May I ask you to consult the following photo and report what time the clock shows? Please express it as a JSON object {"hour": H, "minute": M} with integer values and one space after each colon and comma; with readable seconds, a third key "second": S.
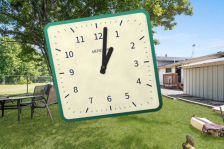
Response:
{"hour": 1, "minute": 2}
